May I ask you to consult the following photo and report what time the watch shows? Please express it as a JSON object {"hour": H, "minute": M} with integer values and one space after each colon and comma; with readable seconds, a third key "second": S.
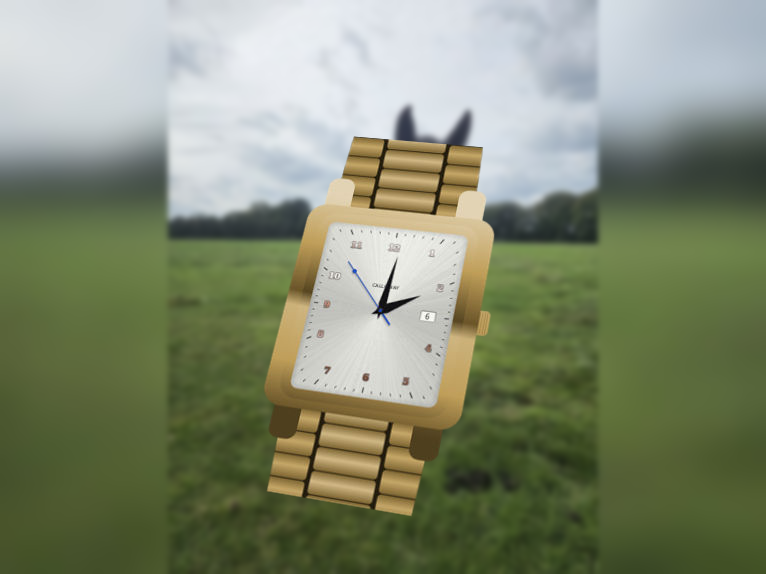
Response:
{"hour": 2, "minute": 0, "second": 53}
